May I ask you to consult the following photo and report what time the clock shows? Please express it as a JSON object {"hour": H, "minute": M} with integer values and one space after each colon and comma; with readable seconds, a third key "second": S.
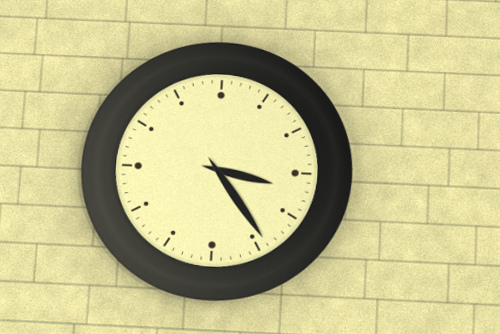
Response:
{"hour": 3, "minute": 24}
